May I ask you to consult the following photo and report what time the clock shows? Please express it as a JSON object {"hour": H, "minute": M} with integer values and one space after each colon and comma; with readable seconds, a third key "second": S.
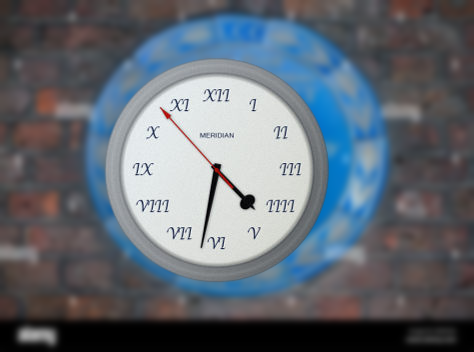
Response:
{"hour": 4, "minute": 31, "second": 53}
